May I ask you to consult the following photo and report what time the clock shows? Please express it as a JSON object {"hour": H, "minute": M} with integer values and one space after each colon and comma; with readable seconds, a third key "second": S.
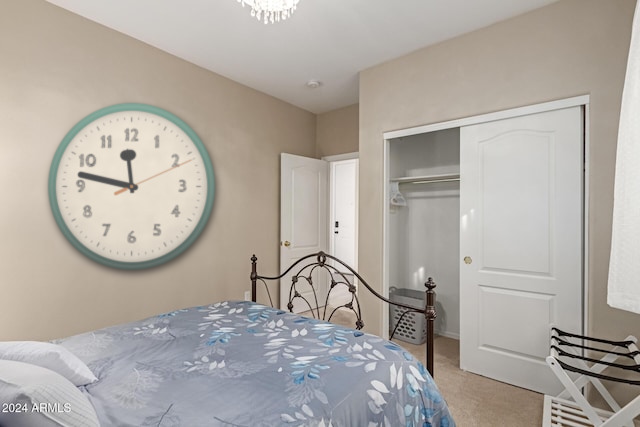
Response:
{"hour": 11, "minute": 47, "second": 11}
